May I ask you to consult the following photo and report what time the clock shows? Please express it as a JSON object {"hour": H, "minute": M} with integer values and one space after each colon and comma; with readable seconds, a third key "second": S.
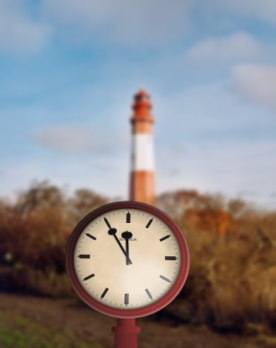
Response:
{"hour": 11, "minute": 55}
